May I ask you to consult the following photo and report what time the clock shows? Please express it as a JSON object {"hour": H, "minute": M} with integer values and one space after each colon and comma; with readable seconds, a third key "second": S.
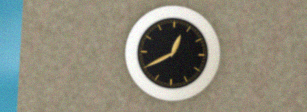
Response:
{"hour": 12, "minute": 40}
